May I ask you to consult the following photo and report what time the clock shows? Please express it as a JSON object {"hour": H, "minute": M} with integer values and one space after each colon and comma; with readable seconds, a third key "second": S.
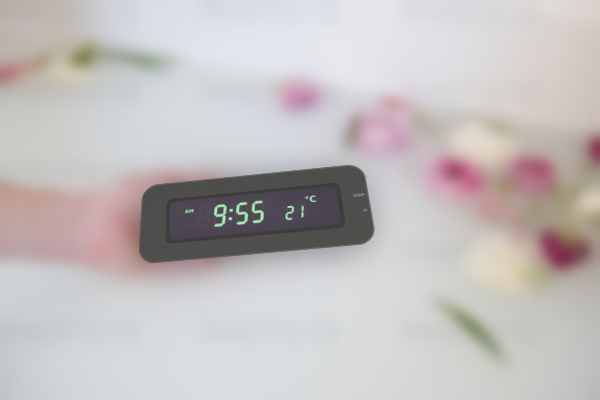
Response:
{"hour": 9, "minute": 55}
